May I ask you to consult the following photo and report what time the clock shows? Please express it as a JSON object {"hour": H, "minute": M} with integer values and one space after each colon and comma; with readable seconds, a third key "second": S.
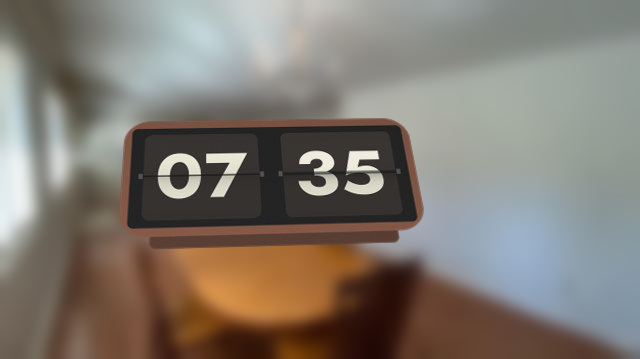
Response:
{"hour": 7, "minute": 35}
